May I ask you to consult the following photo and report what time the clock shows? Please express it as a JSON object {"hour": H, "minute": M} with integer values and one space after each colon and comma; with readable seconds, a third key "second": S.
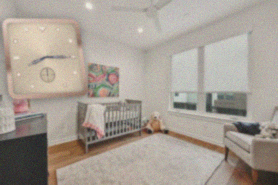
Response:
{"hour": 8, "minute": 15}
